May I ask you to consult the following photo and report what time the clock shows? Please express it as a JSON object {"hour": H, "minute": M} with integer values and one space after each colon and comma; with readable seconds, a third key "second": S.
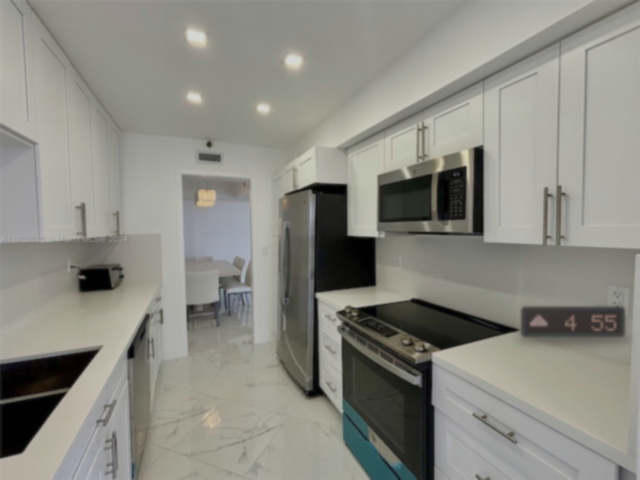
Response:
{"hour": 4, "minute": 55}
